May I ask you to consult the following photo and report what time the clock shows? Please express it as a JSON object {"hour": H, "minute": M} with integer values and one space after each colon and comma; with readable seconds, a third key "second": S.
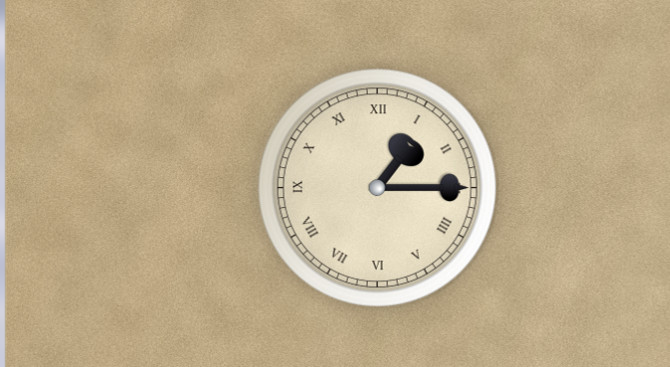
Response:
{"hour": 1, "minute": 15}
